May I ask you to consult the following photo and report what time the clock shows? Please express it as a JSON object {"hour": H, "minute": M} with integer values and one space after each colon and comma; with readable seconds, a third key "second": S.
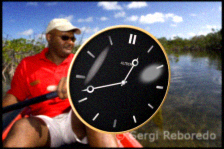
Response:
{"hour": 12, "minute": 42}
